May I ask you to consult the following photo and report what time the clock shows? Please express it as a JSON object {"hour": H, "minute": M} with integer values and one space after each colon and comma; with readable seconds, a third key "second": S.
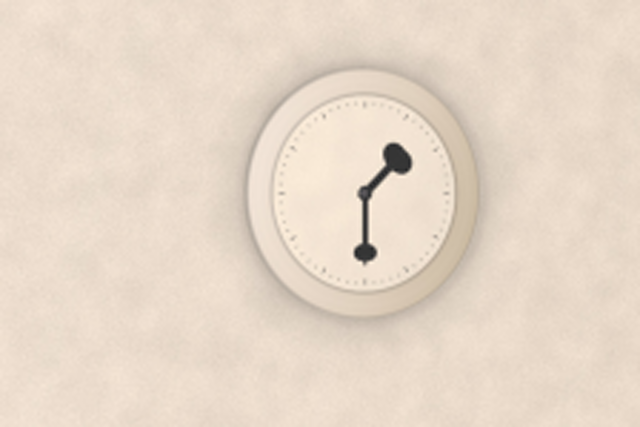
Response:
{"hour": 1, "minute": 30}
